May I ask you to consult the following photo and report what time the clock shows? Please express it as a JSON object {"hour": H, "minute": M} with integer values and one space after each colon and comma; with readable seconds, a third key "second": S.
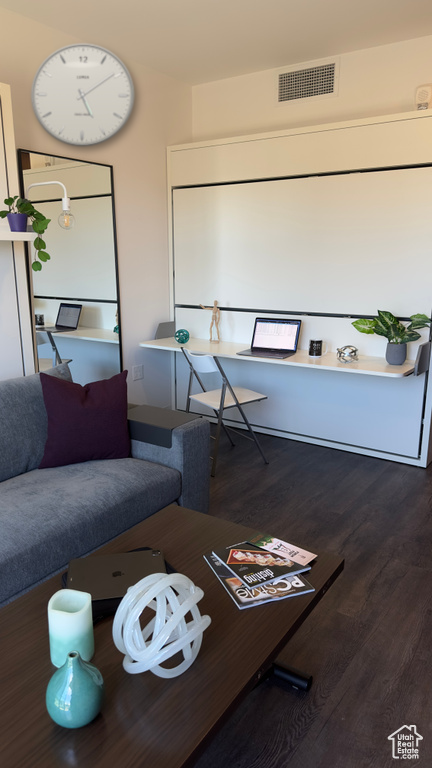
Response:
{"hour": 5, "minute": 9}
